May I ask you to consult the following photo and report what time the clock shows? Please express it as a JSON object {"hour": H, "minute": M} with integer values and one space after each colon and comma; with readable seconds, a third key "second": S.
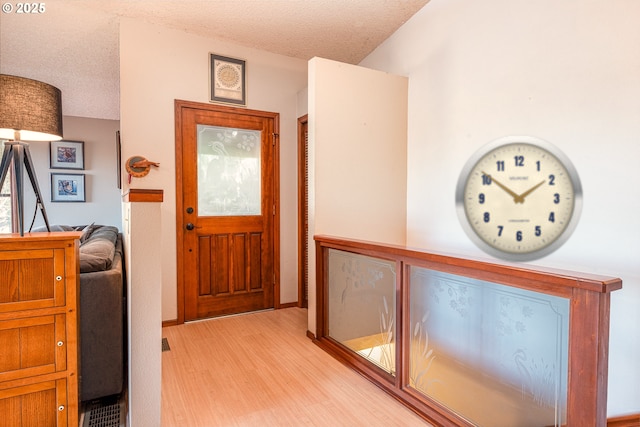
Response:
{"hour": 1, "minute": 51}
